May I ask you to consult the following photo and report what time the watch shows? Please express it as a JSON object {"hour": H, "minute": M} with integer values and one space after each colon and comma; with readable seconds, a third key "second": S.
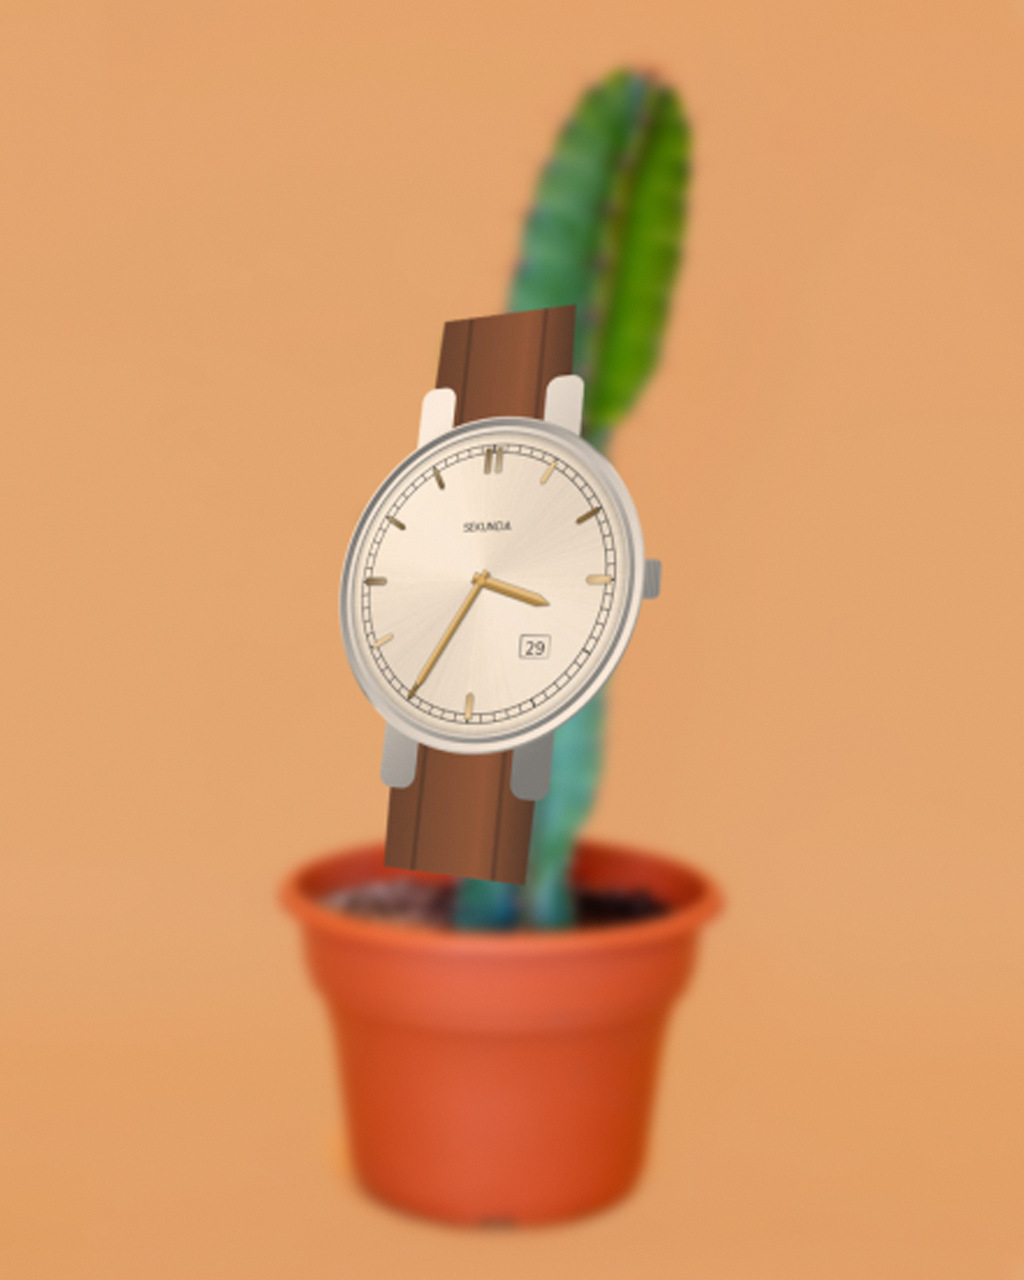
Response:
{"hour": 3, "minute": 35}
